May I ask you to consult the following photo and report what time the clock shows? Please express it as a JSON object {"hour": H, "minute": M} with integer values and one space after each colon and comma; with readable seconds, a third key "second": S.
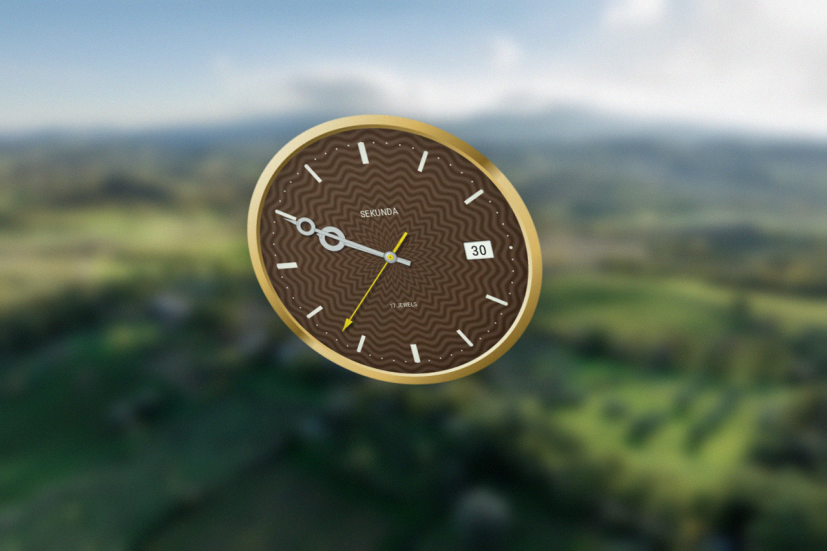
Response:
{"hour": 9, "minute": 49, "second": 37}
